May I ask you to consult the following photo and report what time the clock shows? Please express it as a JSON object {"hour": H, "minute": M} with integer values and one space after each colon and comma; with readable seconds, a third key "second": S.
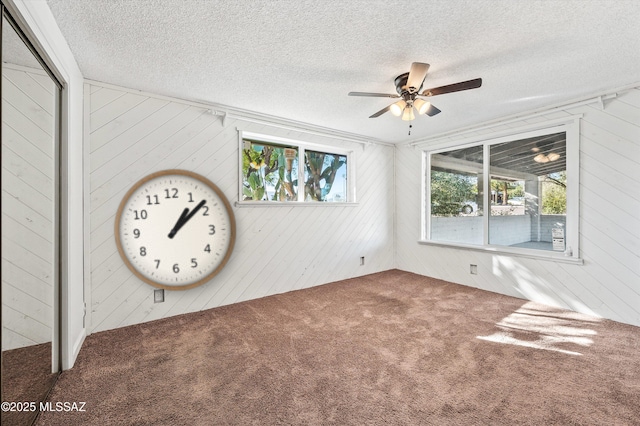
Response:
{"hour": 1, "minute": 8}
